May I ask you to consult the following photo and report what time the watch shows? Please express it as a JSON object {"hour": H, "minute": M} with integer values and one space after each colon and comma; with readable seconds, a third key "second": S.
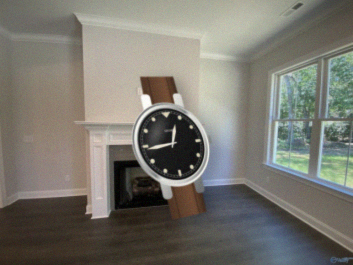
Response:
{"hour": 12, "minute": 44}
